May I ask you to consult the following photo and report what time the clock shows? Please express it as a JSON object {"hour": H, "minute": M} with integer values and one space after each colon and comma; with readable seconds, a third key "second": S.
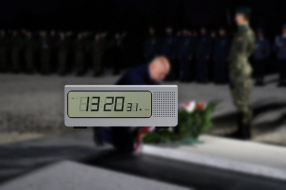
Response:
{"hour": 13, "minute": 20, "second": 31}
